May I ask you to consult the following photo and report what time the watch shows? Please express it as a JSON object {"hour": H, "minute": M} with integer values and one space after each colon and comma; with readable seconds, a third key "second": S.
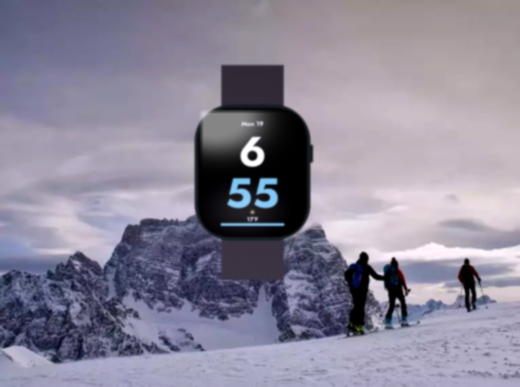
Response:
{"hour": 6, "minute": 55}
